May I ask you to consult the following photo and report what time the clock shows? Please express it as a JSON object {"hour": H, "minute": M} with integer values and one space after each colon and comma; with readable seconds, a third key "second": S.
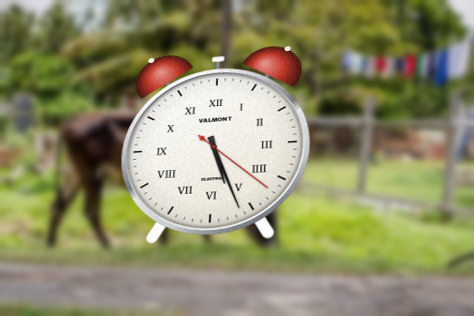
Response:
{"hour": 5, "minute": 26, "second": 22}
